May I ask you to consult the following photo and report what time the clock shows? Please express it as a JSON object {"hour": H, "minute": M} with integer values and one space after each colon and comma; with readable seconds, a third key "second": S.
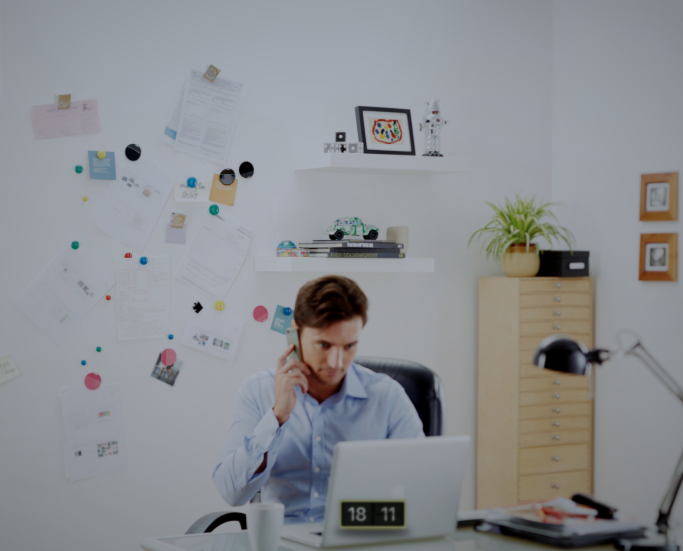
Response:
{"hour": 18, "minute": 11}
